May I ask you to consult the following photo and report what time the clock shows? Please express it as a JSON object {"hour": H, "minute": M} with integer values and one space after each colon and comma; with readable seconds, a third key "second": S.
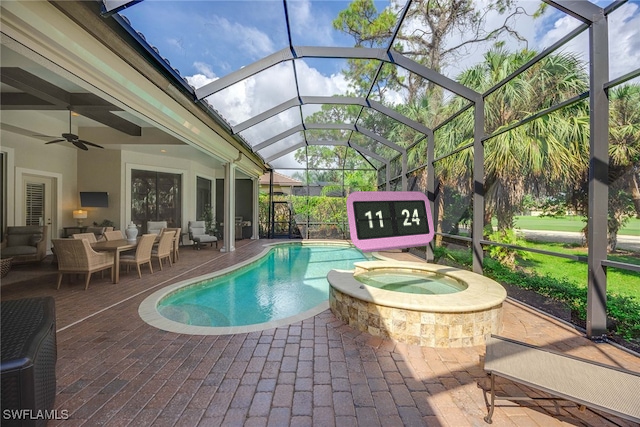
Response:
{"hour": 11, "minute": 24}
